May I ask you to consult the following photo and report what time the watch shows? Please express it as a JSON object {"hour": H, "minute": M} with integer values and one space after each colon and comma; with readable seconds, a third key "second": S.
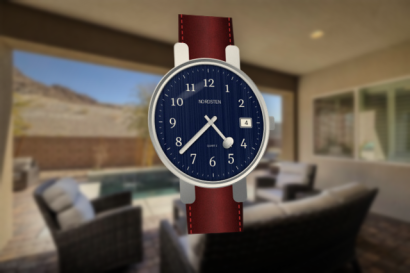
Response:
{"hour": 4, "minute": 38}
